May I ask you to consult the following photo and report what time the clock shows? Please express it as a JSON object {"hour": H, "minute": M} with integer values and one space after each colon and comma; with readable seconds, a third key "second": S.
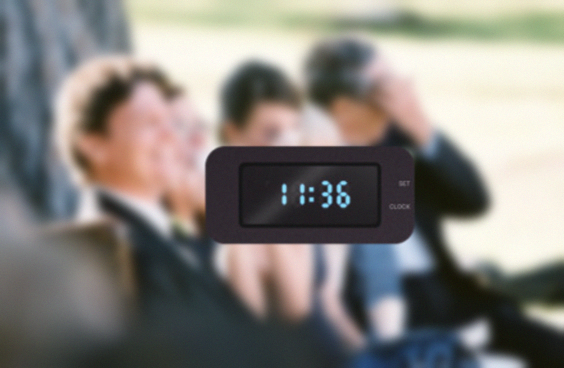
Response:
{"hour": 11, "minute": 36}
